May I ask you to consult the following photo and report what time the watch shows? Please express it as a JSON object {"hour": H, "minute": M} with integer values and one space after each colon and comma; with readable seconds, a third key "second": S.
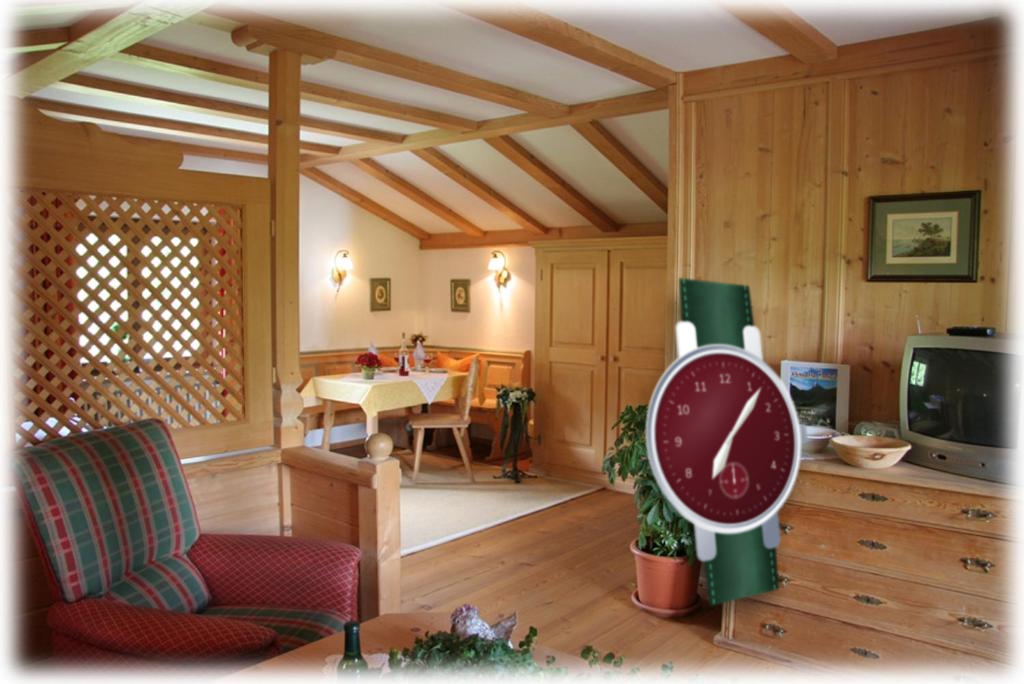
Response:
{"hour": 7, "minute": 7}
